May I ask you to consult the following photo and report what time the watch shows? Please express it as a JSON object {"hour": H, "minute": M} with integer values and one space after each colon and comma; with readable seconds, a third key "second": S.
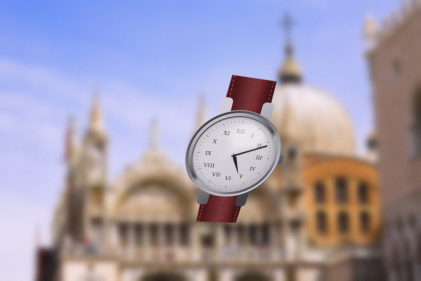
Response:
{"hour": 5, "minute": 11}
